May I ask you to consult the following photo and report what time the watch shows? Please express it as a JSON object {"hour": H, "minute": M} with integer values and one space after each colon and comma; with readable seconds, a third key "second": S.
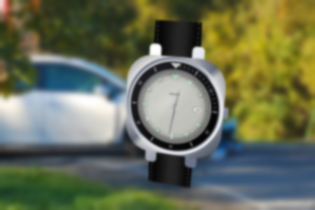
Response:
{"hour": 12, "minute": 31}
